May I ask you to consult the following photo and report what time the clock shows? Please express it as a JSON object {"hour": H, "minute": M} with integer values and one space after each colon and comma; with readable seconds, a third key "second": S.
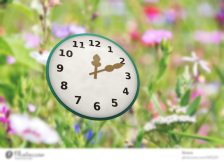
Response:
{"hour": 12, "minute": 11}
